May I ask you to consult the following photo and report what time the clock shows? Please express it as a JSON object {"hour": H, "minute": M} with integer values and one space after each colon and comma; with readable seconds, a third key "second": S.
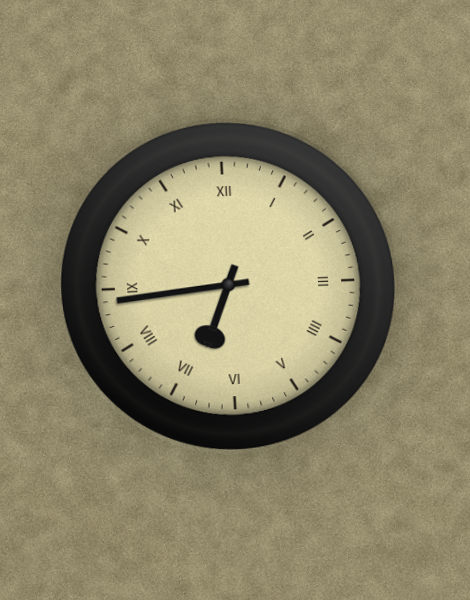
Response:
{"hour": 6, "minute": 44}
